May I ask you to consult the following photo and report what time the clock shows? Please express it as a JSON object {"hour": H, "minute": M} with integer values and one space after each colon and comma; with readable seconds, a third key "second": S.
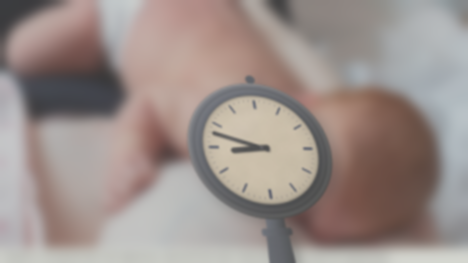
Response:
{"hour": 8, "minute": 48}
